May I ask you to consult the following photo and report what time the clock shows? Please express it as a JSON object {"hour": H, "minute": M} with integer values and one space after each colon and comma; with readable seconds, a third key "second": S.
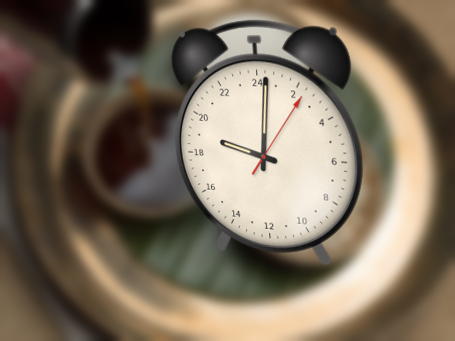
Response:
{"hour": 19, "minute": 1, "second": 6}
